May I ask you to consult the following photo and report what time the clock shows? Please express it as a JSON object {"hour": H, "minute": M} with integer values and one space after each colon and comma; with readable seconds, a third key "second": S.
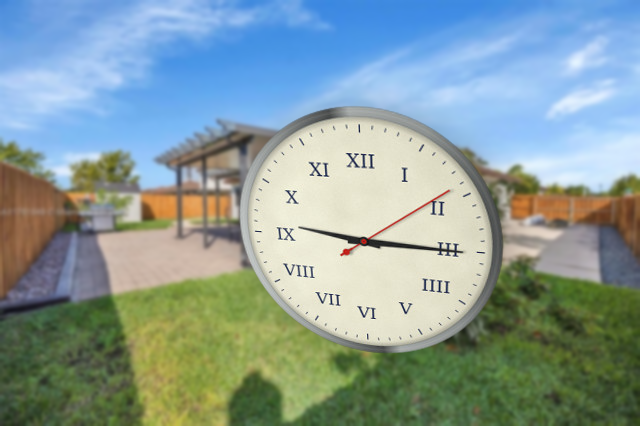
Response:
{"hour": 9, "minute": 15, "second": 9}
